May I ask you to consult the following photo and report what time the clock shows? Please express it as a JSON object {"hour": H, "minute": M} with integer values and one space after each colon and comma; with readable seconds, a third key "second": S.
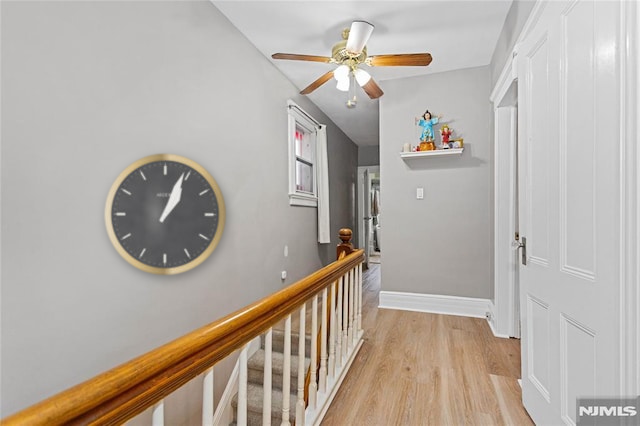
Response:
{"hour": 1, "minute": 4}
